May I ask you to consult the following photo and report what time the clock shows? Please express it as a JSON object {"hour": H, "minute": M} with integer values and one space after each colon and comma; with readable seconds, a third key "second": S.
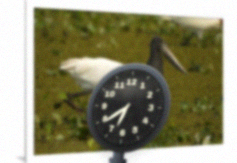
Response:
{"hour": 6, "minute": 39}
